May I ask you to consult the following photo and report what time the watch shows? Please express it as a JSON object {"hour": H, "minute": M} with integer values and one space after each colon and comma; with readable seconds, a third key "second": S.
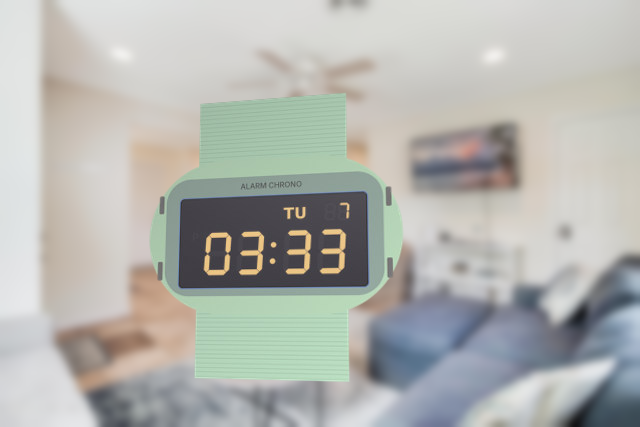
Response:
{"hour": 3, "minute": 33}
